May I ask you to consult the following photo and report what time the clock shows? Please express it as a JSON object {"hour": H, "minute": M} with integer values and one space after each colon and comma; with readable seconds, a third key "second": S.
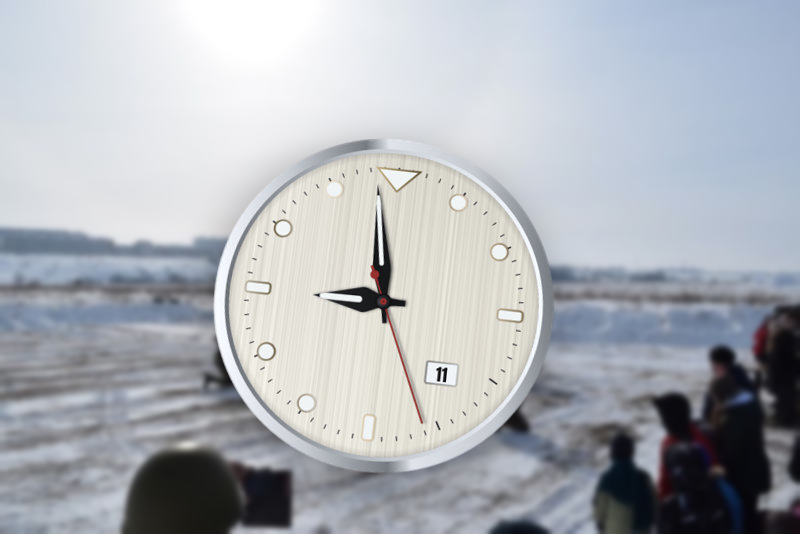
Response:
{"hour": 8, "minute": 58, "second": 26}
